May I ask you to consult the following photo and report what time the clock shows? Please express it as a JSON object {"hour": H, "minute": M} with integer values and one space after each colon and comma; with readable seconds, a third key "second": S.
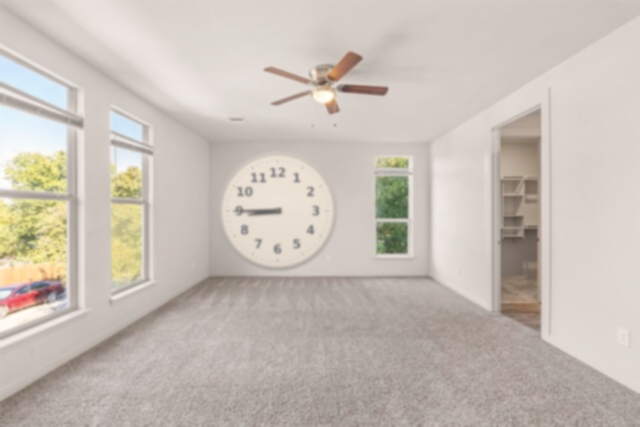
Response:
{"hour": 8, "minute": 45}
